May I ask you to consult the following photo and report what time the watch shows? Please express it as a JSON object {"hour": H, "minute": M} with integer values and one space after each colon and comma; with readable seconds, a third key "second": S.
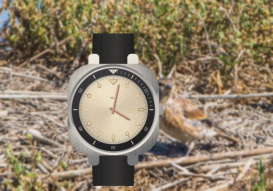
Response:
{"hour": 4, "minute": 2}
